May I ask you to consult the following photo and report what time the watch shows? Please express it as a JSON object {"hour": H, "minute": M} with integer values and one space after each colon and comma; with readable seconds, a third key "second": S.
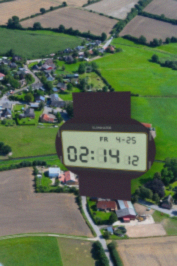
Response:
{"hour": 2, "minute": 14, "second": 12}
